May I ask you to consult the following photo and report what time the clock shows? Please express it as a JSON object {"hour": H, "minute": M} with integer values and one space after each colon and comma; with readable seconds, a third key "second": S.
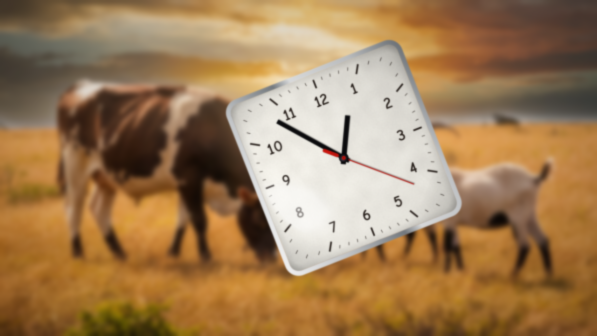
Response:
{"hour": 12, "minute": 53, "second": 22}
